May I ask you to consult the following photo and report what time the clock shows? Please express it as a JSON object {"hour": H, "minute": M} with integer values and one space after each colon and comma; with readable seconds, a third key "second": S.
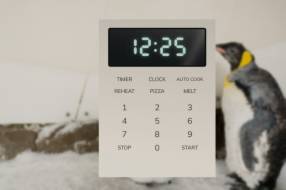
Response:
{"hour": 12, "minute": 25}
